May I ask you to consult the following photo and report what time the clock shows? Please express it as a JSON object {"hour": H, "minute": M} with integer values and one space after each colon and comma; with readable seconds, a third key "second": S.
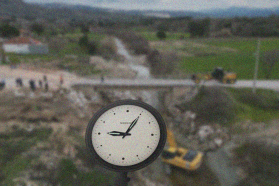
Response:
{"hour": 9, "minute": 5}
